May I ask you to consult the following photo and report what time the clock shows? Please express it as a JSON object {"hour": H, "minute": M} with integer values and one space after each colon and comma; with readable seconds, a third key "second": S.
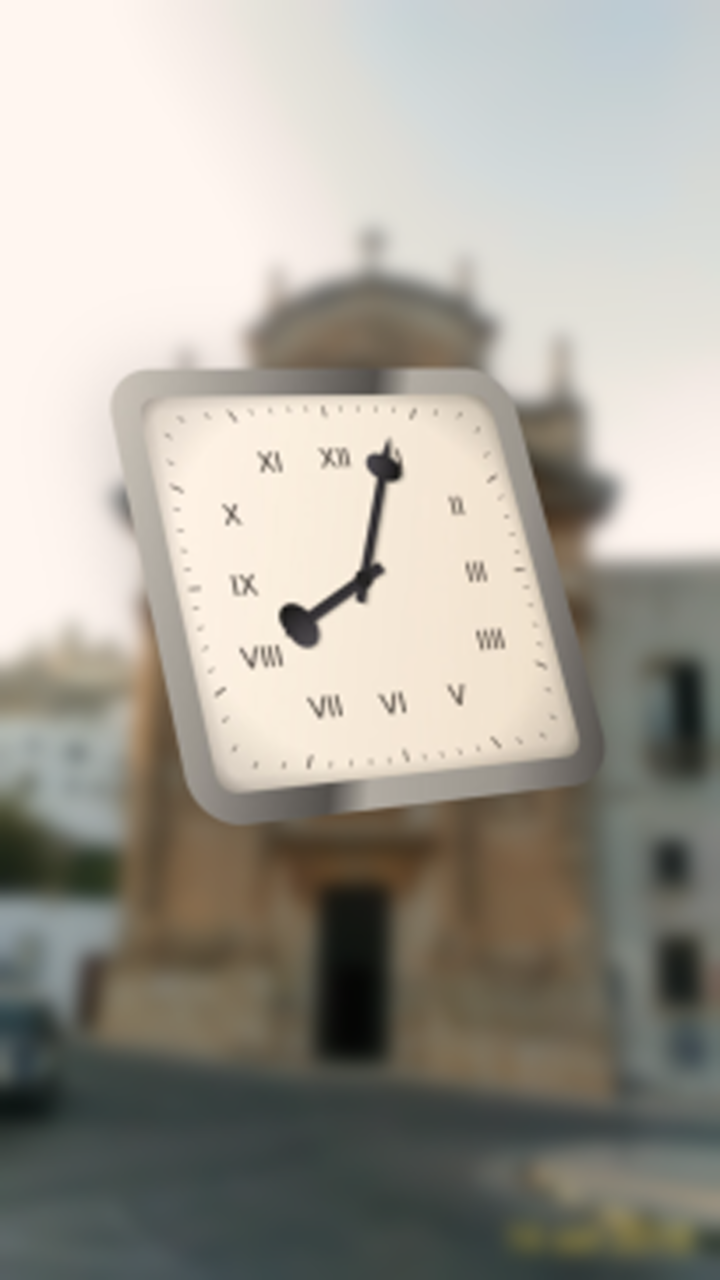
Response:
{"hour": 8, "minute": 4}
